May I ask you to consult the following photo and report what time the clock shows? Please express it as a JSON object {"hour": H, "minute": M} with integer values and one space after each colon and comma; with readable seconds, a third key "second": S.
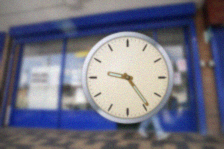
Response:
{"hour": 9, "minute": 24}
